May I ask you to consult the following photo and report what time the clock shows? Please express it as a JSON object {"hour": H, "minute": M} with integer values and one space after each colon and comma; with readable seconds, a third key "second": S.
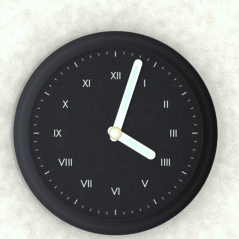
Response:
{"hour": 4, "minute": 3}
